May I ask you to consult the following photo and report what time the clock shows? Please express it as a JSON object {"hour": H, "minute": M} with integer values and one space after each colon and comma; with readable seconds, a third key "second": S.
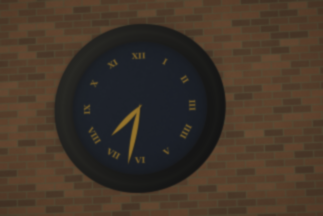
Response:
{"hour": 7, "minute": 32}
